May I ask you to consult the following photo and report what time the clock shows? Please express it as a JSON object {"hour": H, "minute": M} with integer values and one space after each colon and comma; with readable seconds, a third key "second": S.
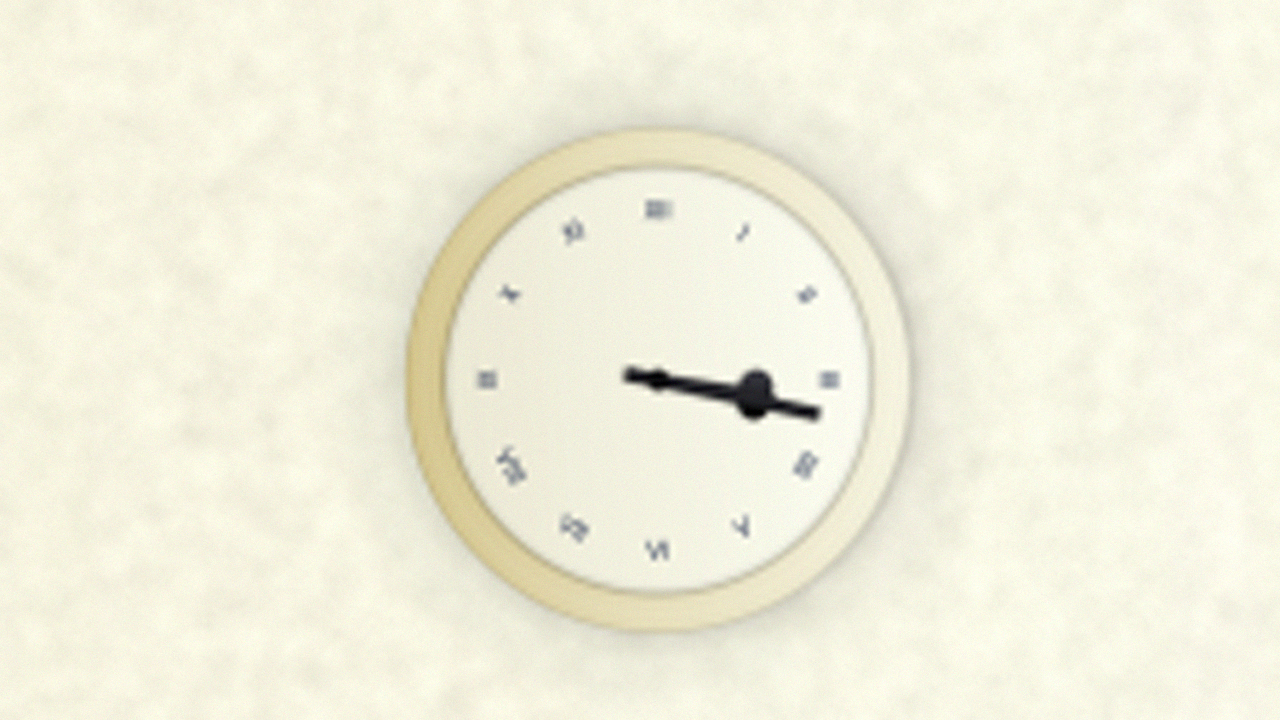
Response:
{"hour": 3, "minute": 17}
